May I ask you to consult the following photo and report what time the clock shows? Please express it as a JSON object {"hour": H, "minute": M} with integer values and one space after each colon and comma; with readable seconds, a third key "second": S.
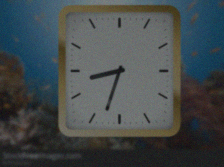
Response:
{"hour": 8, "minute": 33}
